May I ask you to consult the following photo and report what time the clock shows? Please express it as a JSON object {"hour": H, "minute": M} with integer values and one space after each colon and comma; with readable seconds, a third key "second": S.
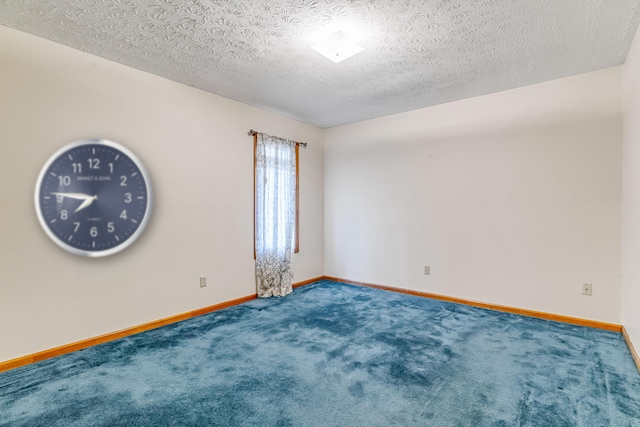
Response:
{"hour": 7, "minute": 46}
